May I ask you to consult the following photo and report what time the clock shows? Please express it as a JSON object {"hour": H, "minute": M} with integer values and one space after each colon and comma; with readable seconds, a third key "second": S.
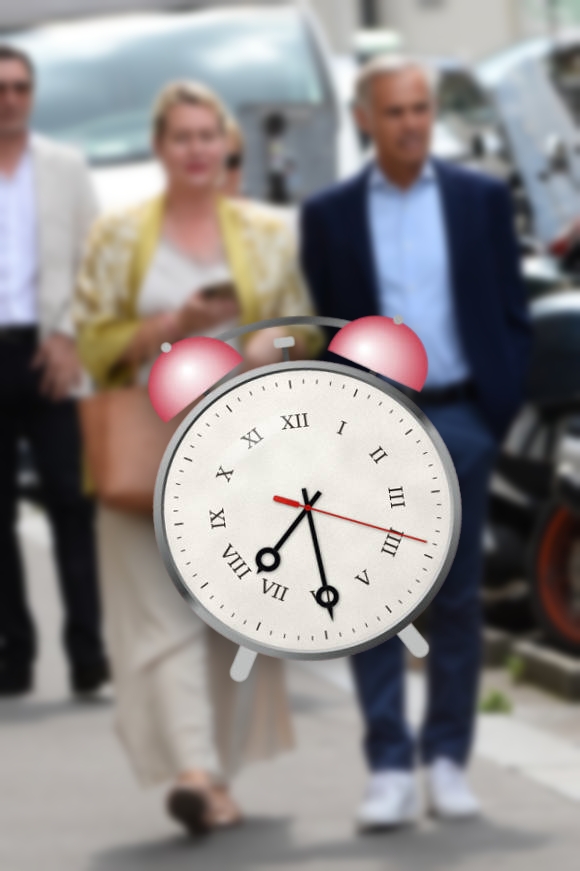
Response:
{"hour": 7, "minute": 29, "second": 19}
